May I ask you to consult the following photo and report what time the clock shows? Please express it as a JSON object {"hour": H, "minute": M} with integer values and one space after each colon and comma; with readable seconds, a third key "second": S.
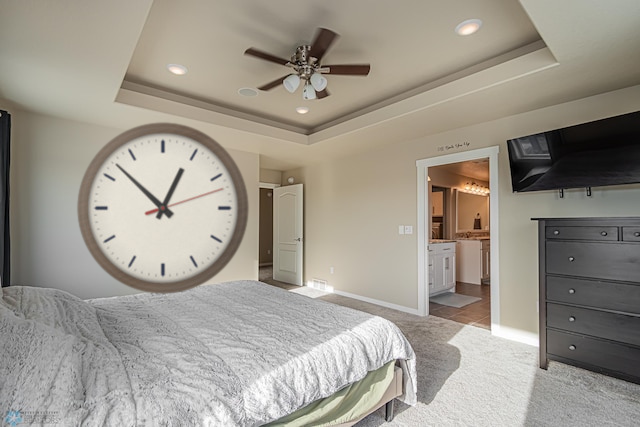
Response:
{"hour": 12, "minute": 52, "second": 12}
